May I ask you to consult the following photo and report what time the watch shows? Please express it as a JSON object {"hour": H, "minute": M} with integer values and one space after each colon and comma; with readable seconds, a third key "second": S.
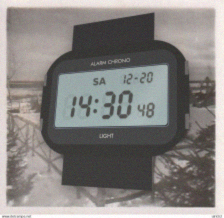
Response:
{"hour": 14, "minute": 30, "second": 48}
